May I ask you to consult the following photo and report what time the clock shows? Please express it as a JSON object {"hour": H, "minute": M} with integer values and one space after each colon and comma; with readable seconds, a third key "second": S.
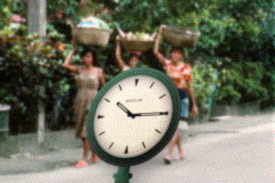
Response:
{"hour": 10, "minute": 15}
